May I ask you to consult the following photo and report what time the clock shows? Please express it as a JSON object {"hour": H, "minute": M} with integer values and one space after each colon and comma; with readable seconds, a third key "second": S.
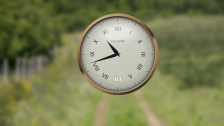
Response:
{"hour": 10, "minute": 42}
